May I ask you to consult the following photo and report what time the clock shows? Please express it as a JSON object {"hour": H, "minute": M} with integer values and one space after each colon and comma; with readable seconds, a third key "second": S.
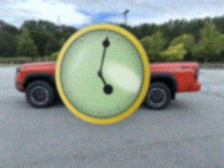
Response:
{"hour": 5, "minute": 2}
